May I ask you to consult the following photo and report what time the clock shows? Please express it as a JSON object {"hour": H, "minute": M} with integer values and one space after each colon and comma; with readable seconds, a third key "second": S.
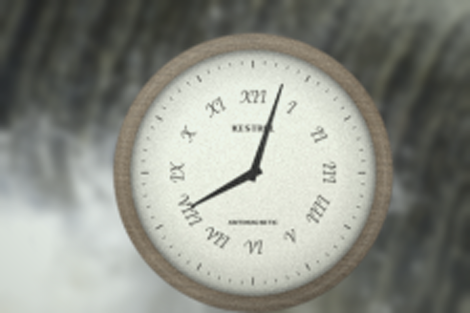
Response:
{"hour": 8, "minute": 3}
